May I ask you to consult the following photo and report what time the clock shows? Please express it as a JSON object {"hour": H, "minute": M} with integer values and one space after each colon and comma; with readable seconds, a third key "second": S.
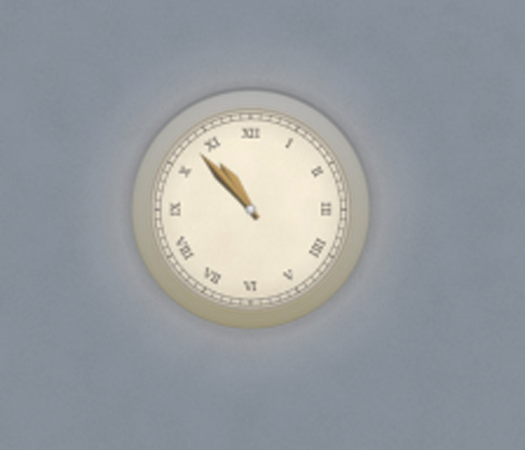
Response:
{"hour": 10, "minute": 53}
